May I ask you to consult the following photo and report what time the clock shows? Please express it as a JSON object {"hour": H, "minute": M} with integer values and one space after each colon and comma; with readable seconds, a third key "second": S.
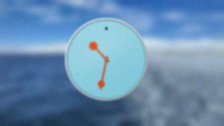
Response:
{"hour": 10, "minute": 32}
